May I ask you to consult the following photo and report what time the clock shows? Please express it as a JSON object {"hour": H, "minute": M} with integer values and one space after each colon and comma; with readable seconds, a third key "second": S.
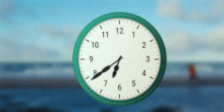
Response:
{"hour": 6, "minute": 39}
